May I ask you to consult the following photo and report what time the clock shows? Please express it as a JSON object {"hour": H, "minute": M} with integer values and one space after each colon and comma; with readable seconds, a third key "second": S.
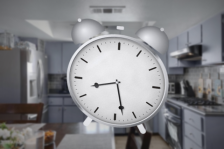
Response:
{"hour": 8, "minute": 28}
